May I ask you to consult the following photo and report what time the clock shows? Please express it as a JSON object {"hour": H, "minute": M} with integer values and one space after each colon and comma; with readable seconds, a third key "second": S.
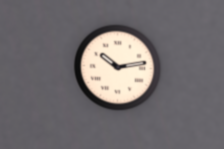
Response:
{"hour": 10, "minute": 13}
